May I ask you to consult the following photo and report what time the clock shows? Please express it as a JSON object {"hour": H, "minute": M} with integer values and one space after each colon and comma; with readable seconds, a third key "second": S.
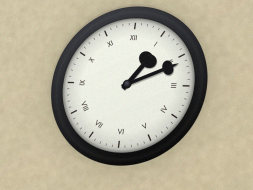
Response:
{"hour": 1, "minute": 11}
